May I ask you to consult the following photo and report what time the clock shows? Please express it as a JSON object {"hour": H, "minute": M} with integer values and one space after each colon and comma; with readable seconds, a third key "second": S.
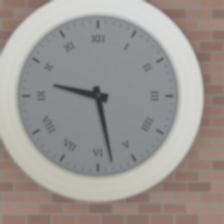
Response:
{"hour": 9, "minute": 28}
